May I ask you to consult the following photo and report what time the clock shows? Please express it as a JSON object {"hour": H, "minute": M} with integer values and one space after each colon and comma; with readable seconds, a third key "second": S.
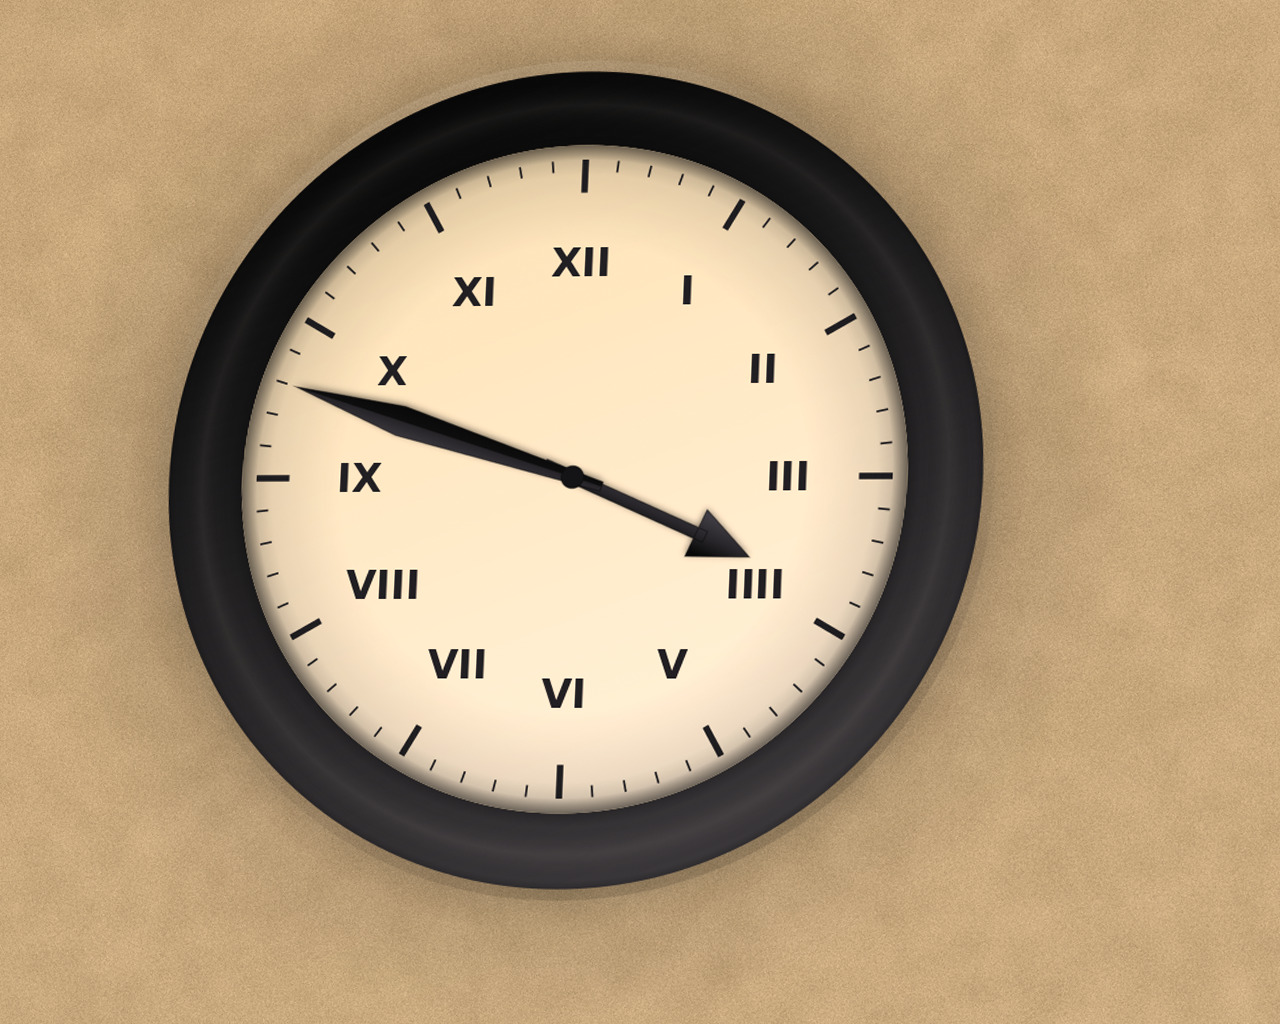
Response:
{"hour": 3, "minute": 48}
